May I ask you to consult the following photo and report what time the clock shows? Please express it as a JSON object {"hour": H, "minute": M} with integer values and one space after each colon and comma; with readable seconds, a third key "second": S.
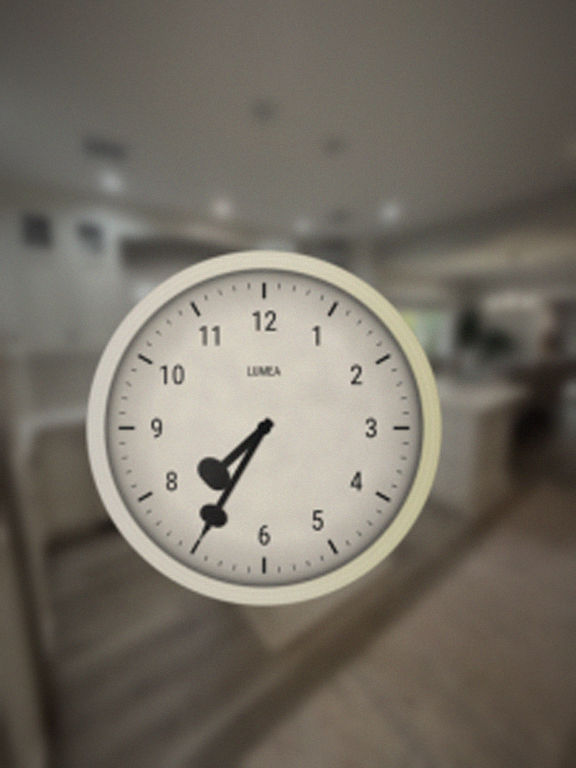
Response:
{"hour": 7, "minute": 35}
